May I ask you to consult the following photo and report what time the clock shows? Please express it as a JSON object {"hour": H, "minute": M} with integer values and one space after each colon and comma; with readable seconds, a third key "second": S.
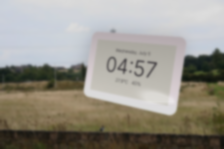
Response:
{"hour": 4, "minute": 57}
